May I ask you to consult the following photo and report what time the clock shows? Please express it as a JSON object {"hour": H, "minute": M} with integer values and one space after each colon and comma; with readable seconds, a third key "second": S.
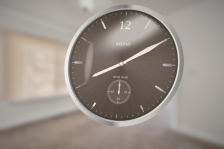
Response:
{"hour": 8, "minute": 10}
